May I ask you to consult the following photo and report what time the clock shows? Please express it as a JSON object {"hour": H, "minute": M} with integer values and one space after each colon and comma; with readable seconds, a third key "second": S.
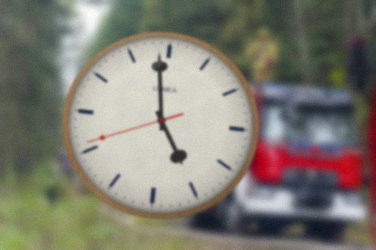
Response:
{"hour": 4, "minute": 58, "second": 41}
